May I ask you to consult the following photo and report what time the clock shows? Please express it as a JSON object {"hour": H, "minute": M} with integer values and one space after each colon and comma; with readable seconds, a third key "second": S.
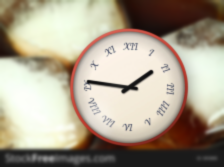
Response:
{"hour": 1, "minute": 46}
